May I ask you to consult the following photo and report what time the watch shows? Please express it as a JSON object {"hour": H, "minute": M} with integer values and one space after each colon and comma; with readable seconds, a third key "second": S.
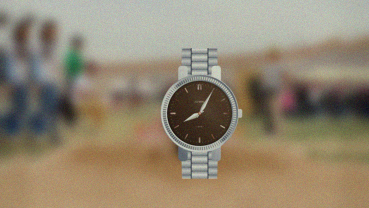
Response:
{"hour": 8, "minute": 5}
